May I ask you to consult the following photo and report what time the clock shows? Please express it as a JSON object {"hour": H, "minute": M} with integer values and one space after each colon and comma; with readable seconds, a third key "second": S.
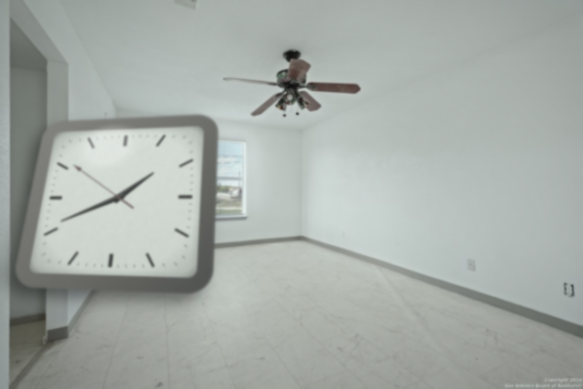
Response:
{"hour": 1, "minute": 40, "second": 51}
